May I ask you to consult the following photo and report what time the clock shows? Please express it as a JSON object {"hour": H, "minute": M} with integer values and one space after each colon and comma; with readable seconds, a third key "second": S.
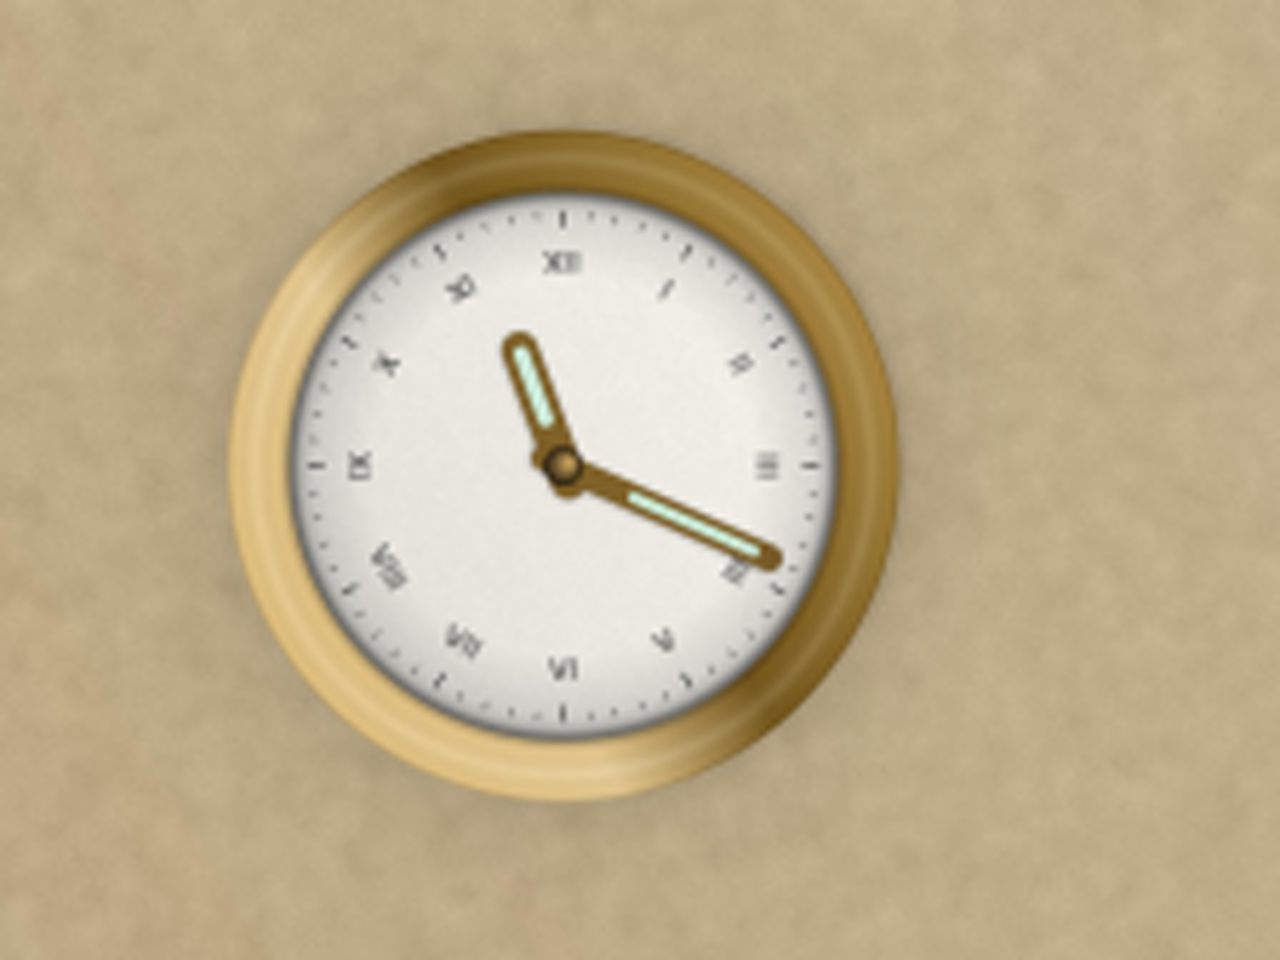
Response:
{"hour": 11, "minute": 19}
